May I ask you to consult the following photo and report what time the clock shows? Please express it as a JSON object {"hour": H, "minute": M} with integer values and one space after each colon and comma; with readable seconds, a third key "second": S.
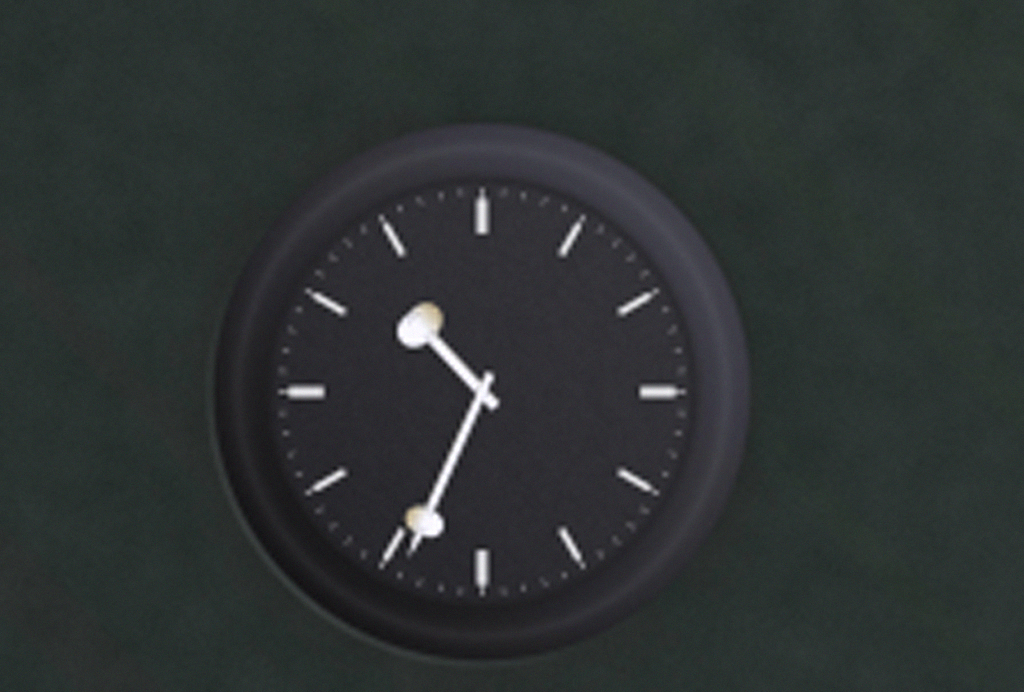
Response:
{"hour": 10, "minute": 34}
